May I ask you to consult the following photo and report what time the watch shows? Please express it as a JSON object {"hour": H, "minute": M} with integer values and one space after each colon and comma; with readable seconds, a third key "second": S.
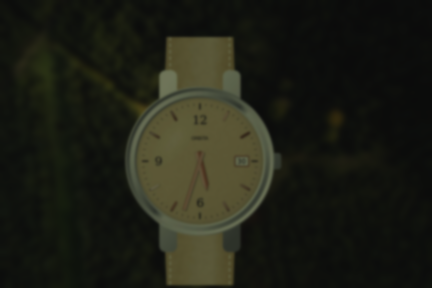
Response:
{"hour": 5, "minute": 33}
